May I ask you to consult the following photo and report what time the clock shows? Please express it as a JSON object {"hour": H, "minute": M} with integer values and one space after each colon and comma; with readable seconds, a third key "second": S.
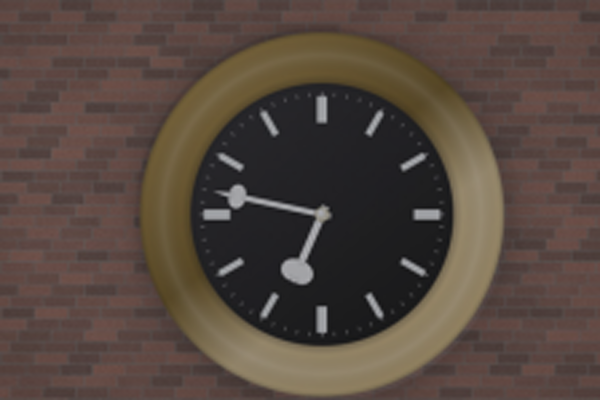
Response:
{"hour": 6, "minute": 47}
